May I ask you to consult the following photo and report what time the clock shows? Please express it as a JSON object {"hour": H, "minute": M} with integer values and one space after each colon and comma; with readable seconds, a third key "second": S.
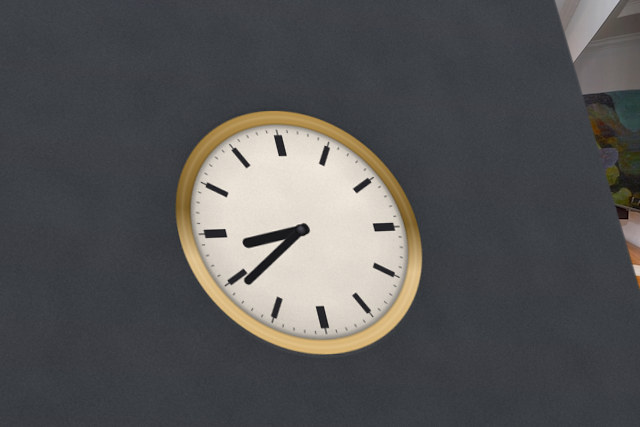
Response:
{"hour": 8, "minute": 39}
